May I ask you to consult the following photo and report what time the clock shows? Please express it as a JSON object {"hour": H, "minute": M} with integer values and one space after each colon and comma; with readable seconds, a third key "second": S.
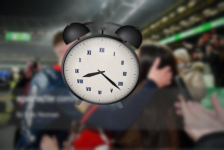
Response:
{"hour": 8, "minute": 22}
